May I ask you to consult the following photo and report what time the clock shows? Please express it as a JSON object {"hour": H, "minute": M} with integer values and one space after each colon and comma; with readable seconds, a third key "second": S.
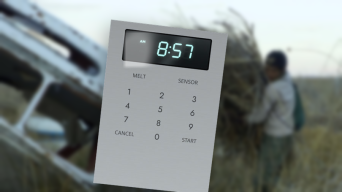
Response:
{"hour": 8, "minute": 57}
